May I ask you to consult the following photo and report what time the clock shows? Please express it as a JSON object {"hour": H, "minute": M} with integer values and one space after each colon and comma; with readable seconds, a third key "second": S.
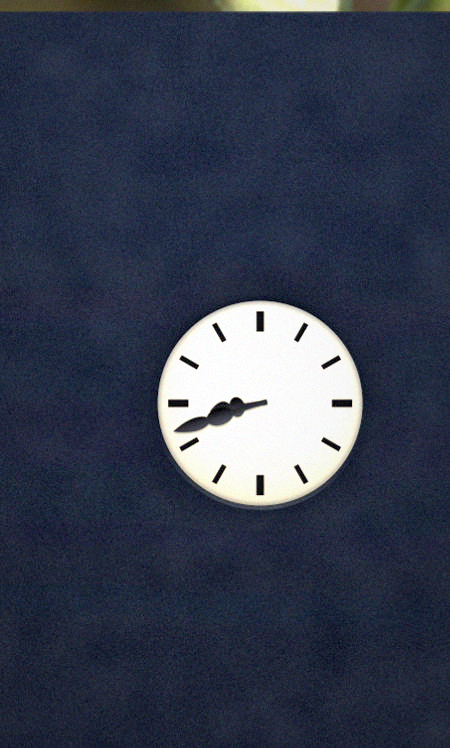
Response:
{"hour": 8, "minute": 42}
